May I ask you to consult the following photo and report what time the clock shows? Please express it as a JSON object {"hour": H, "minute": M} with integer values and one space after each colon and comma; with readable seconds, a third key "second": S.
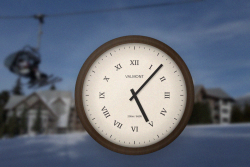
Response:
{"hour": 5, "minute": 7}
